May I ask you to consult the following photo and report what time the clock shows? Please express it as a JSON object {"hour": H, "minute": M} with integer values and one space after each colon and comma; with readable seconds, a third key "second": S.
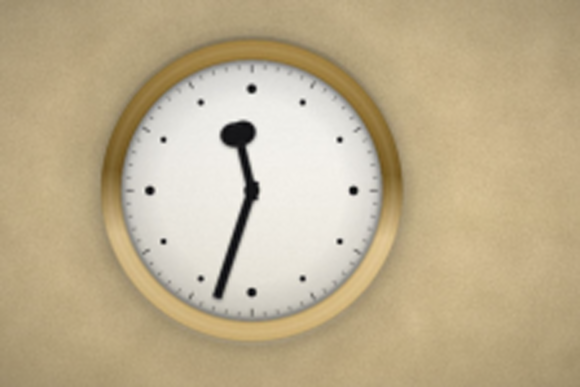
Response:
{"hour": 11, "minute": 33}
